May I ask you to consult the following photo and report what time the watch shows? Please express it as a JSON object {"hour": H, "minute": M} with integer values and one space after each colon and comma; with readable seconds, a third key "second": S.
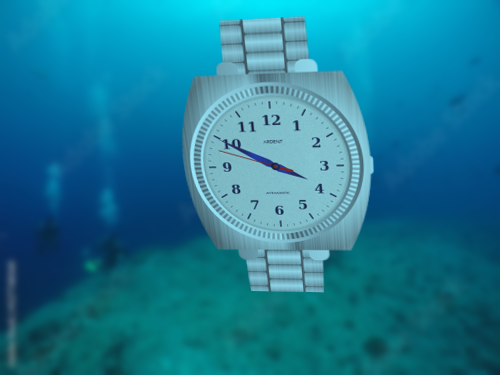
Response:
{"hour": 3, "minute": 49, "second": 48}
